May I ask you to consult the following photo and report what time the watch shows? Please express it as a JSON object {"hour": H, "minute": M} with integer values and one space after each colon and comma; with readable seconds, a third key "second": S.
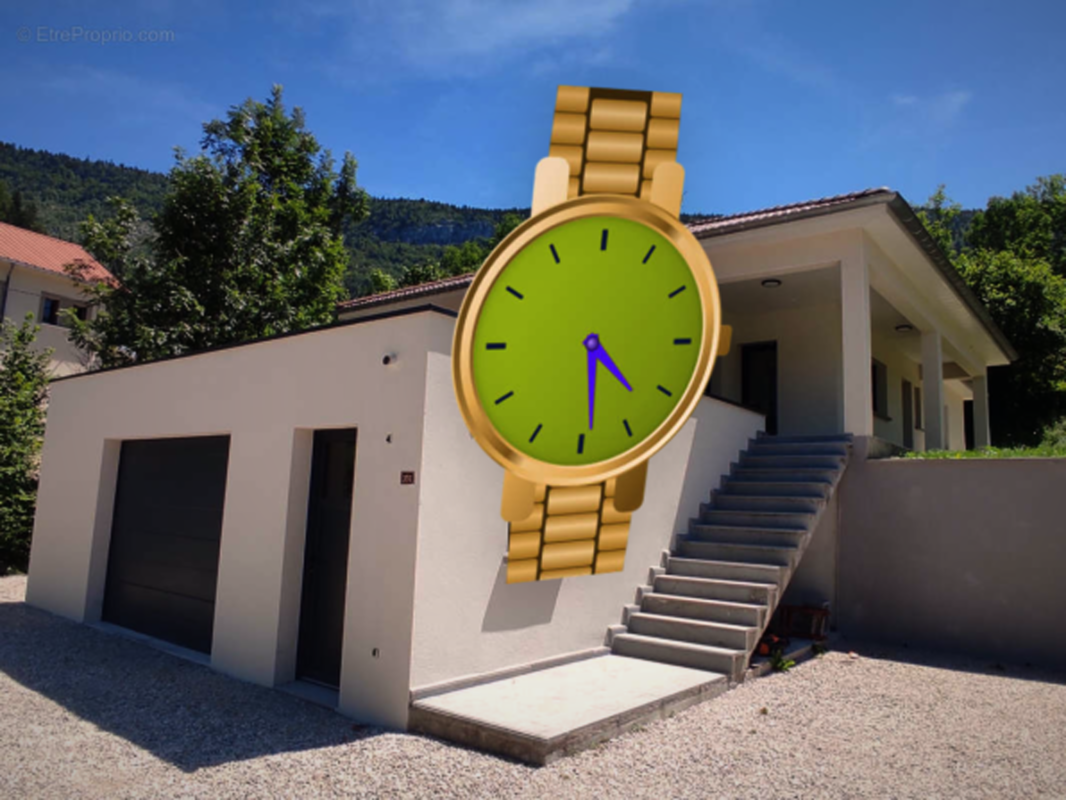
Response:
{"hour": 4, "minute": 29}
